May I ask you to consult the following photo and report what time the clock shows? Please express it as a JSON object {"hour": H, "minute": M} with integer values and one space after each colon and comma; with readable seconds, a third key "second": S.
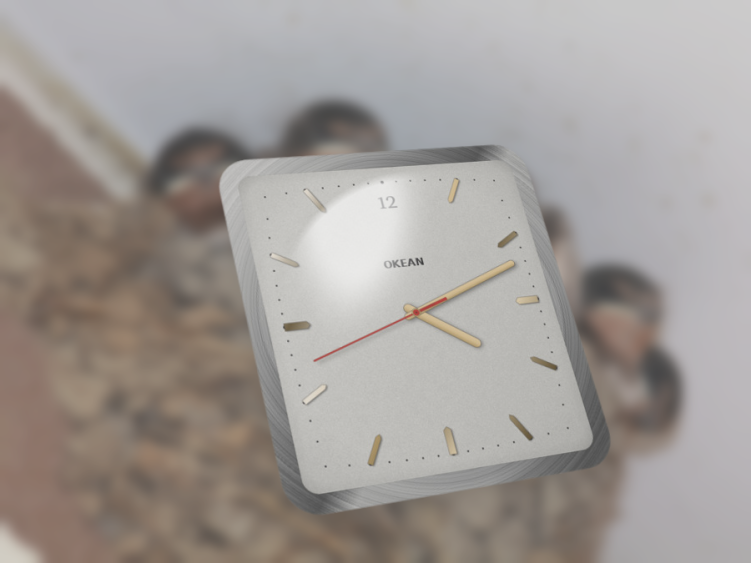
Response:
{"hour": 4, "minute": 11, "second": 42}
